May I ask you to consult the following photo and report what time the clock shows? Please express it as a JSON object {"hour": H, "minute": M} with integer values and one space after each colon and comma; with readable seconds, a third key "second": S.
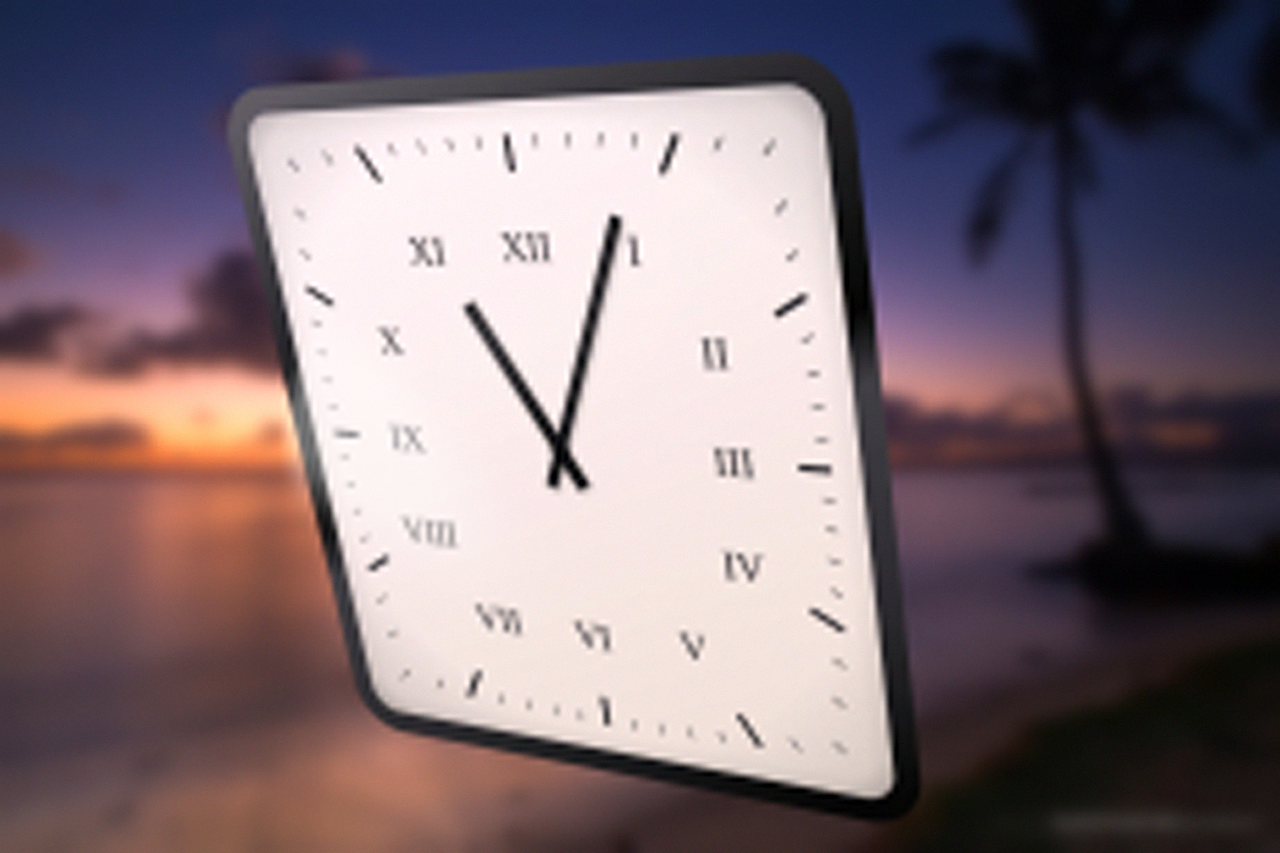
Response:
{"hour": 11, "minute": 4}
